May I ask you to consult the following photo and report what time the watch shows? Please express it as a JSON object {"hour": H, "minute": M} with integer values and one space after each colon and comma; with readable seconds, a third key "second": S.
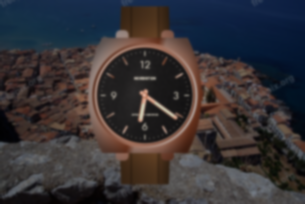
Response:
{"hour": 6, "minute": 21}
